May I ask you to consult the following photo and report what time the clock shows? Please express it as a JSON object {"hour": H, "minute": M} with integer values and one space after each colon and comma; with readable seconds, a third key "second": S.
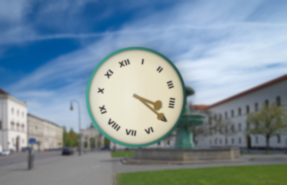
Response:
{"hour": 4, "minute": 25}
